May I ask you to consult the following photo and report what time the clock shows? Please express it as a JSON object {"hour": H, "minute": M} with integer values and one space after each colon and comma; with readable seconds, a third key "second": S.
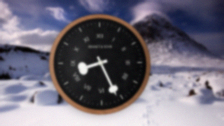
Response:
{"hour": 8, "minute": 26}
